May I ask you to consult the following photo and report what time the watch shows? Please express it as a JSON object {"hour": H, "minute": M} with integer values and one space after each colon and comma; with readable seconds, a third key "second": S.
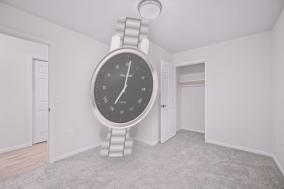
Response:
{"hour": 7, "minute": 1}
